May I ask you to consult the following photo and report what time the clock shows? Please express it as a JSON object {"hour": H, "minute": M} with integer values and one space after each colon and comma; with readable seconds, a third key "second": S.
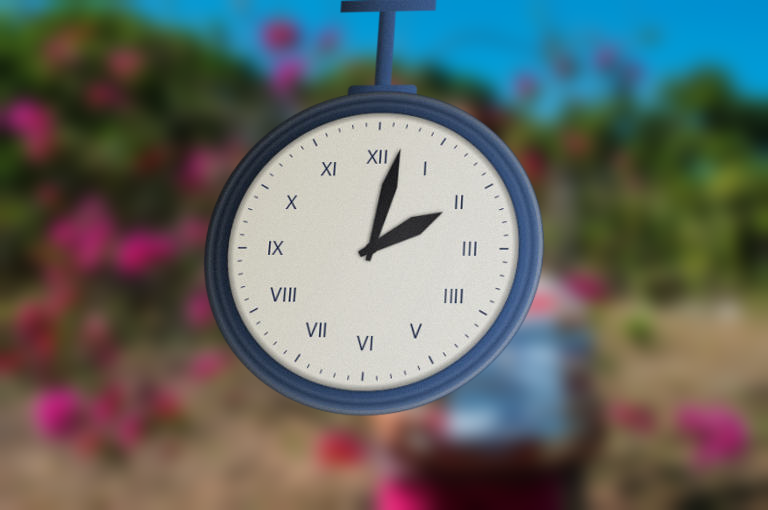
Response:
{"hour": 2, "minute": 2}
